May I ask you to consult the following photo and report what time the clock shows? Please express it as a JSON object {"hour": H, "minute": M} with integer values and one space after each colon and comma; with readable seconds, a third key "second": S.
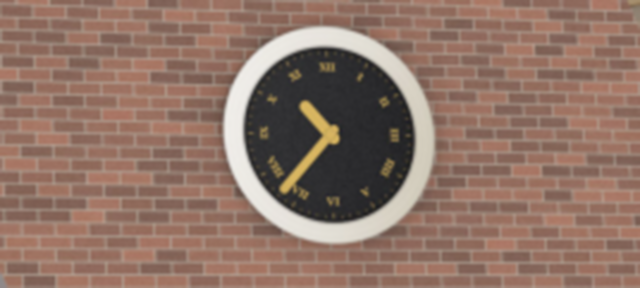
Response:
{"hour": 10, "minute": 37}
